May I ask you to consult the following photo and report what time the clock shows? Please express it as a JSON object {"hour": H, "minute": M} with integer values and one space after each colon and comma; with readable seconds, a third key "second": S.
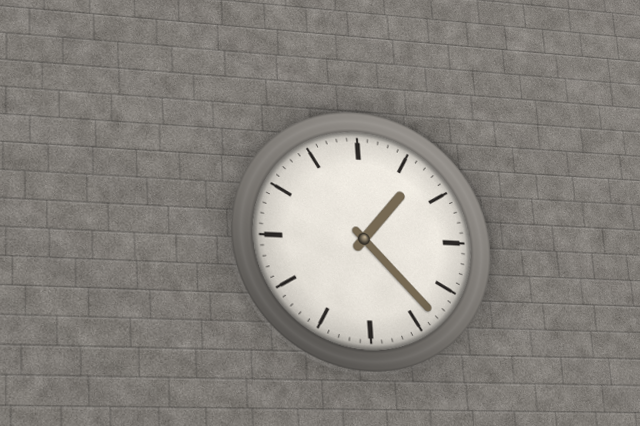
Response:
{"hour": 1, "minute": 23}
